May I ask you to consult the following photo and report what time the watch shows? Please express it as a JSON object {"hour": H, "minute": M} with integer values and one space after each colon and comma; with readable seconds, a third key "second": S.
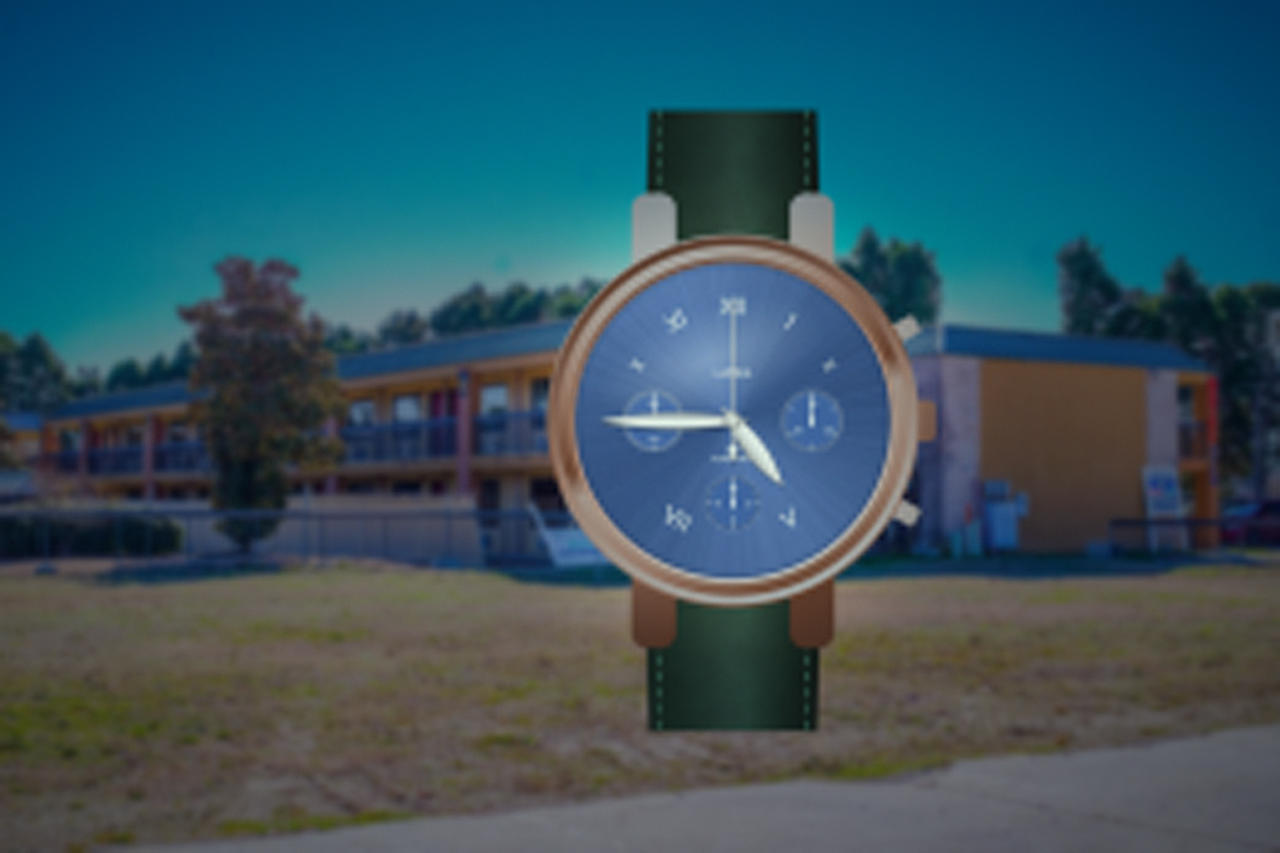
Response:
{"hour": 4, "minute": 45}
